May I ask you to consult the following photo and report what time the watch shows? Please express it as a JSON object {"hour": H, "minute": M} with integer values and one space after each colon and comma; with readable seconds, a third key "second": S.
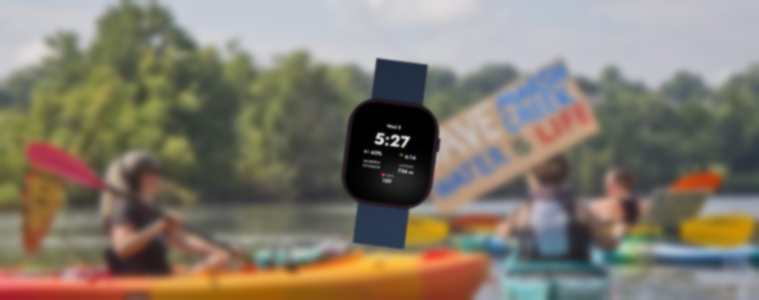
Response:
{"hour": 5, "minute": 27}
